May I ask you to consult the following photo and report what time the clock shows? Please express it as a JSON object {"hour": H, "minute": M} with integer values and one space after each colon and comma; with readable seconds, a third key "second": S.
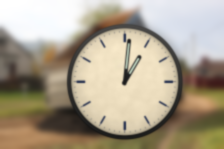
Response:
{"hour": 1, "minute": 1}
